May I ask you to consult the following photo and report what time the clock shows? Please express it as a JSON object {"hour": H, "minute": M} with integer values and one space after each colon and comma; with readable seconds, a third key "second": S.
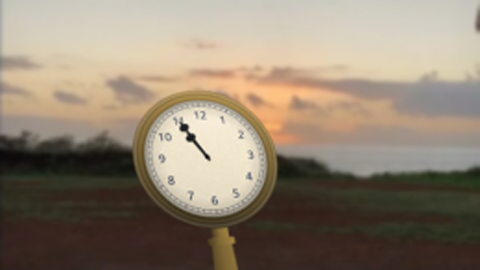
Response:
{"hour": 10, "minute": 55}
